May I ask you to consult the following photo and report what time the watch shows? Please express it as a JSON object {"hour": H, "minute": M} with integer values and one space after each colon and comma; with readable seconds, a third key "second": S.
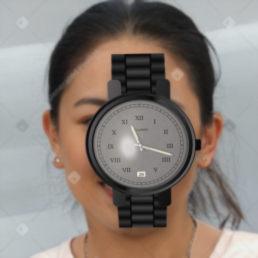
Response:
{"hour": 11, "minute": 18}
